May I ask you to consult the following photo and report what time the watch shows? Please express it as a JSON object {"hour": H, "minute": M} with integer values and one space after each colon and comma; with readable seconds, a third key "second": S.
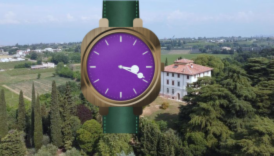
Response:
{"hour": 3, "minute": 19}
